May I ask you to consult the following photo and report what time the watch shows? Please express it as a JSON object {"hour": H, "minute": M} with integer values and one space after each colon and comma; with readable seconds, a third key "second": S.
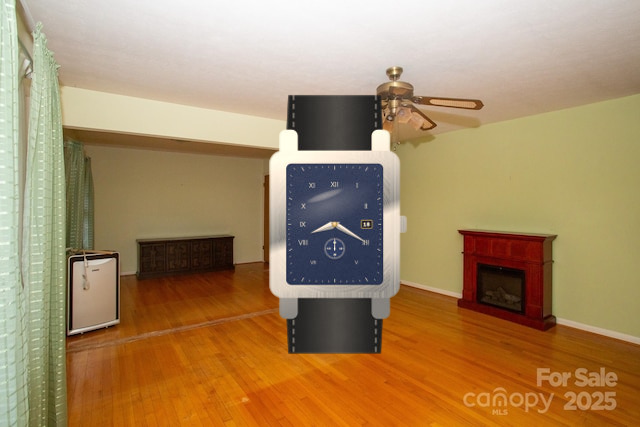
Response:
{"hour": 8, "minute": 20}
